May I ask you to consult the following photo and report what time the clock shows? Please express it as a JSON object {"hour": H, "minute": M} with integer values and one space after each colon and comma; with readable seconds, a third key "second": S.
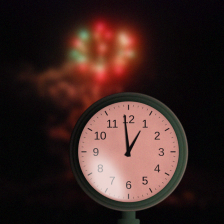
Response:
{"hour": 12, "minute": 59}
